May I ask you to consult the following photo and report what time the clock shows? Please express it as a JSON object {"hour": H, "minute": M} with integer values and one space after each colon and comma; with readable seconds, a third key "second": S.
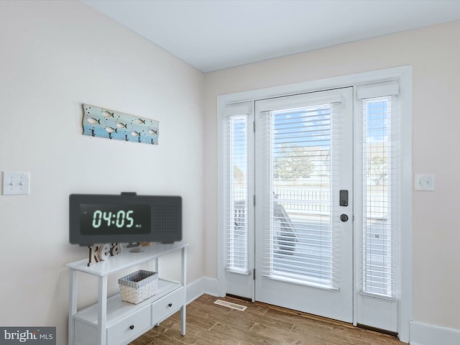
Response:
{"hour": 4, "minute": 5}
